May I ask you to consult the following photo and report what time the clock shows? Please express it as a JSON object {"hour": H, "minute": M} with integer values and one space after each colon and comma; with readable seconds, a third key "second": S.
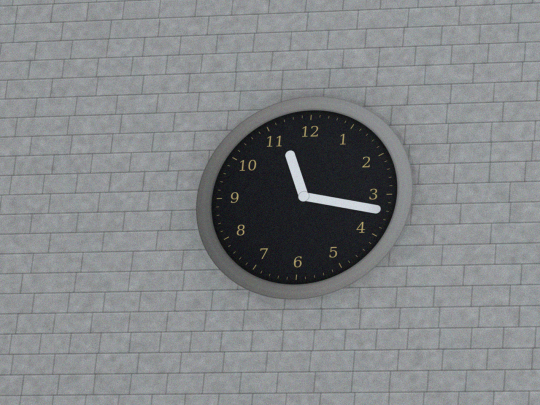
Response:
{"hour": 11, "minute": 17}
